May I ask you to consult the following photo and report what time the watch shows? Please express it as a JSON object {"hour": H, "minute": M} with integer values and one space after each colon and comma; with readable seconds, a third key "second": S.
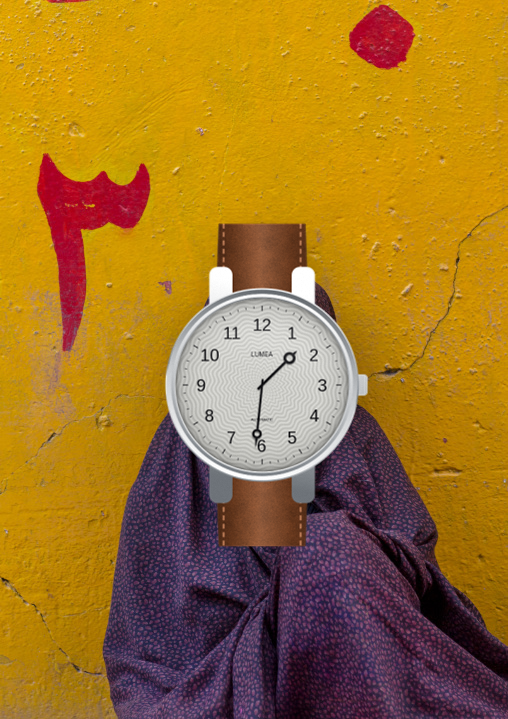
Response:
{"hour": 1, "minute": 31}
